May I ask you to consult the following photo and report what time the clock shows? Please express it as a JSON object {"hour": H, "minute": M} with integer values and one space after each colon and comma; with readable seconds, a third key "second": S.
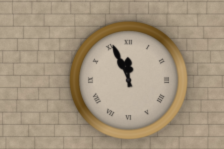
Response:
{"hour": 11, "minute": 56}
